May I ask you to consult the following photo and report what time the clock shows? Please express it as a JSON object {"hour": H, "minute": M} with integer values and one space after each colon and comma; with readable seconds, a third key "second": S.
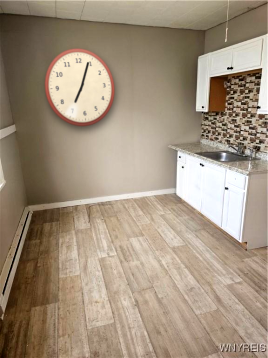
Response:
{"hour": 7, "minute": 4}
